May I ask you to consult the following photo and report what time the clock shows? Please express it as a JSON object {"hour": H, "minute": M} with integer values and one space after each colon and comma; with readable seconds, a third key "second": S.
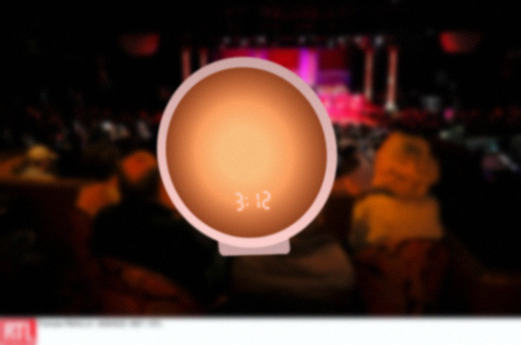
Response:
{"hour": 3, "minute": 12}
